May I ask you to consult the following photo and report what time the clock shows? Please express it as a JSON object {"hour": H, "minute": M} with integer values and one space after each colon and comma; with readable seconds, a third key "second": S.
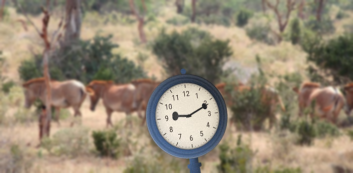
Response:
{"hour": 9, "minute": 11}
